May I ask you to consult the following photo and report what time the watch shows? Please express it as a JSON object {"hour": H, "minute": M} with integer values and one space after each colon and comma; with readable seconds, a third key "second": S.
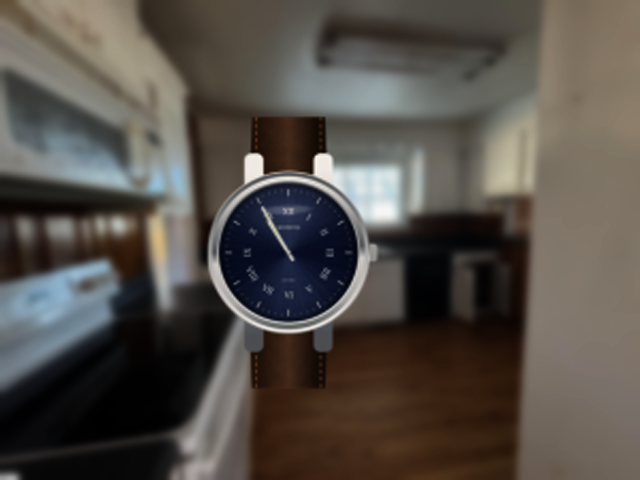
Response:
{"hour": 10, "minute": 55}
